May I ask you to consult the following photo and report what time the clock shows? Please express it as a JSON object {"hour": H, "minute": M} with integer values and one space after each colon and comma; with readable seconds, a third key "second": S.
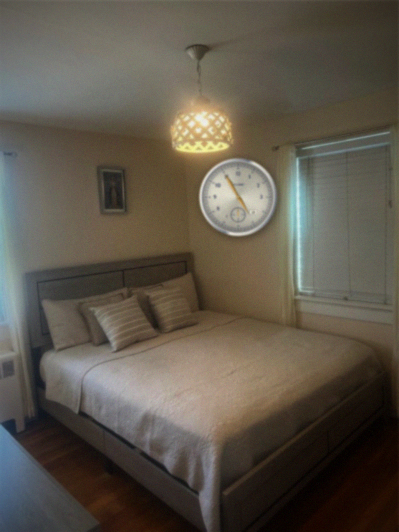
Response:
{"hour": 4, "minute": 55}
